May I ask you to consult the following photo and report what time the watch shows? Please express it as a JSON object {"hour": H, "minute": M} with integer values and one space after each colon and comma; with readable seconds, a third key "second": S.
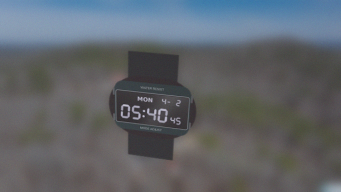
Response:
{"hour": 5, "minute": 40, "second": 45}
